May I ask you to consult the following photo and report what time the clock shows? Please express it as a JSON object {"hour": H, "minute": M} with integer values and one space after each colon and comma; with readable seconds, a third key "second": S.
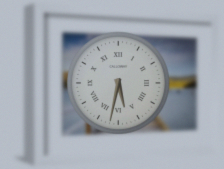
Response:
{"hour": 5, "minute": 32}
